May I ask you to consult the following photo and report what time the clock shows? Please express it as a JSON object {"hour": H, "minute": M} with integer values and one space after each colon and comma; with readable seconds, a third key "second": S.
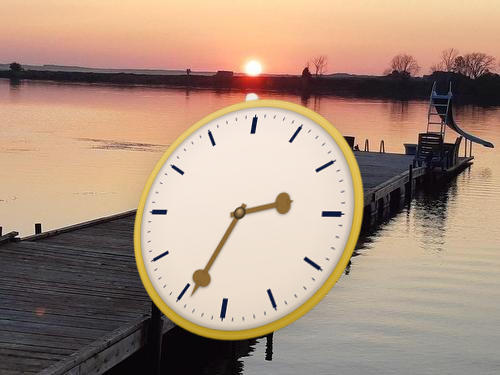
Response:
{"hour": 2, "minute": 34}
